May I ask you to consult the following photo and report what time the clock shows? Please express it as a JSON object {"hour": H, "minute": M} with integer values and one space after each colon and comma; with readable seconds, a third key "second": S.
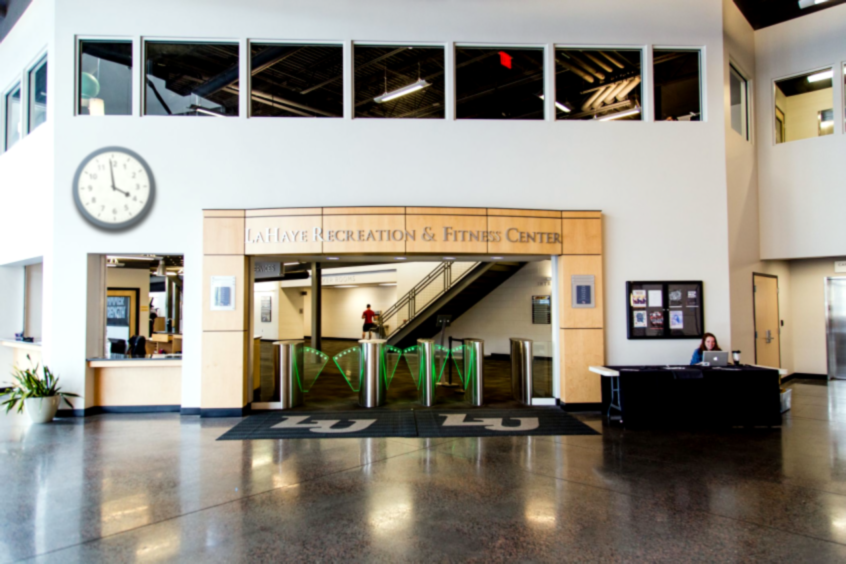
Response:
{"hour": 3, "minute": 59}
